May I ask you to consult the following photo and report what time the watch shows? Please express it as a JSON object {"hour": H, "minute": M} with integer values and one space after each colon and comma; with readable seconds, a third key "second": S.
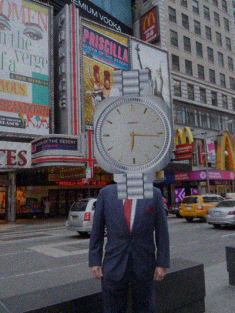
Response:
{"hour": 6, "minute": 16}
